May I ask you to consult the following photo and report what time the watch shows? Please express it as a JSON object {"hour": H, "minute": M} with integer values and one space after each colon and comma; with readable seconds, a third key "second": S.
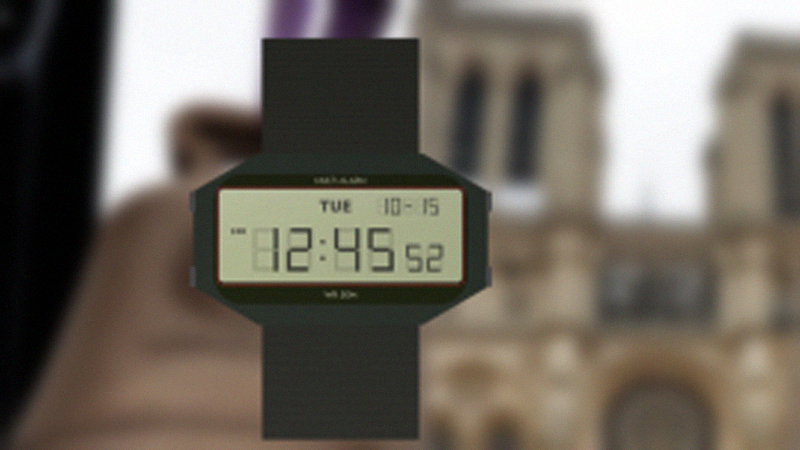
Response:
{"hour": 12, "minute": 45, "second": 52}
